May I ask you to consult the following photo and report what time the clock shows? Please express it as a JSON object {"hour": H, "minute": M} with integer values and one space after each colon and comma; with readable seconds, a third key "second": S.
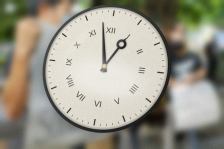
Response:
{"hour": 12, "minute": 58}
